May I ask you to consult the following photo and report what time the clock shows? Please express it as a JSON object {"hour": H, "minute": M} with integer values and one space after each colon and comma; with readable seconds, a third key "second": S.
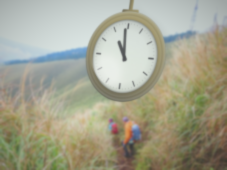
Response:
{"hour": 10, "minute": 59}
